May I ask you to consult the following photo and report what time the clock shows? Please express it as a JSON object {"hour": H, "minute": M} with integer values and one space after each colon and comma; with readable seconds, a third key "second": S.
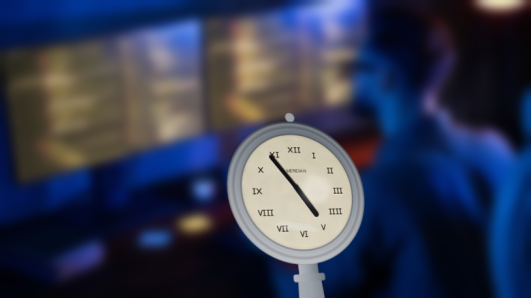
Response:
{"hour": 4, "minute": 54}
